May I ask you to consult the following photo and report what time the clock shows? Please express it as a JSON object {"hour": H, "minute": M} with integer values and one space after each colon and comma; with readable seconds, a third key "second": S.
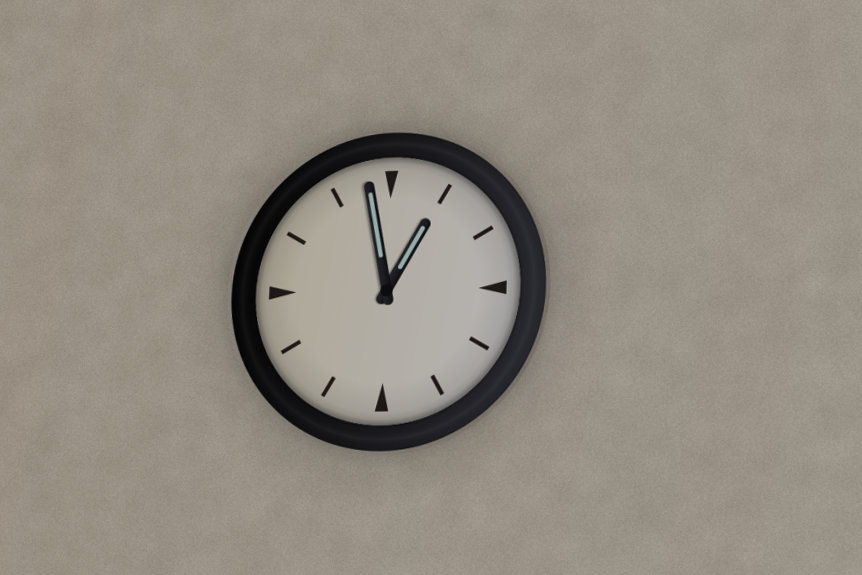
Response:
{"hour": 12, "minute": 58}
